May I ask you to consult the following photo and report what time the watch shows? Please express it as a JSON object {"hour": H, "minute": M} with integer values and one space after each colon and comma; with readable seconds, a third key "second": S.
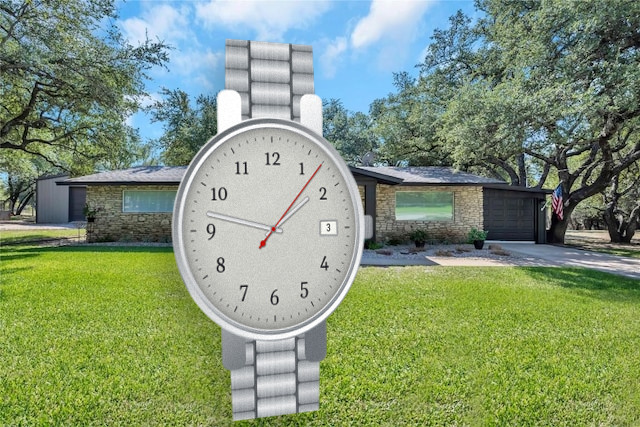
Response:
{"hour": 1, "minute": 47, "second": 7}
